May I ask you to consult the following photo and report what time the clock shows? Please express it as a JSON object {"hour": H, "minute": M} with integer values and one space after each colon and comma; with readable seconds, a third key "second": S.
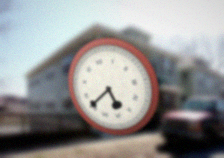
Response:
{"hour": 5, "minute": 41}
